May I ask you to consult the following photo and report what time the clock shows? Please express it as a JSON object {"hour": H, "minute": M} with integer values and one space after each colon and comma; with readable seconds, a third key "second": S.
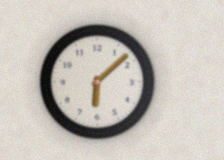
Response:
{"hour": 6, "minute": 8}
